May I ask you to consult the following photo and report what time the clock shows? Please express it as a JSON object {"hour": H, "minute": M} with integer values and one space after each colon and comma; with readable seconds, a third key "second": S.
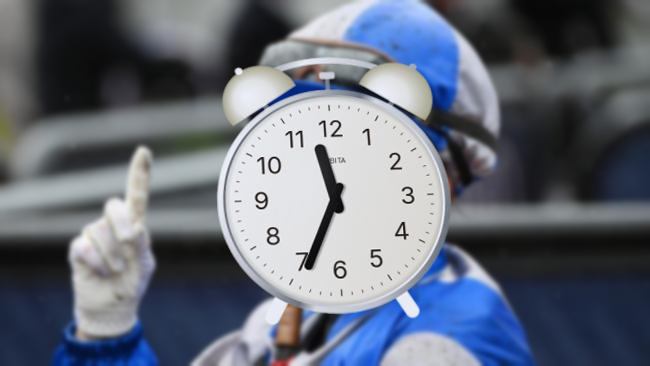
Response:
{"hour": 11, "minute": 34}
